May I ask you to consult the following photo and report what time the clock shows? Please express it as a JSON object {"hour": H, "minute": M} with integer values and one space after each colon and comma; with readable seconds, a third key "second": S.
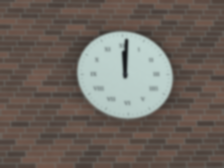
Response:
{"hour": 12, "minute": 1}
